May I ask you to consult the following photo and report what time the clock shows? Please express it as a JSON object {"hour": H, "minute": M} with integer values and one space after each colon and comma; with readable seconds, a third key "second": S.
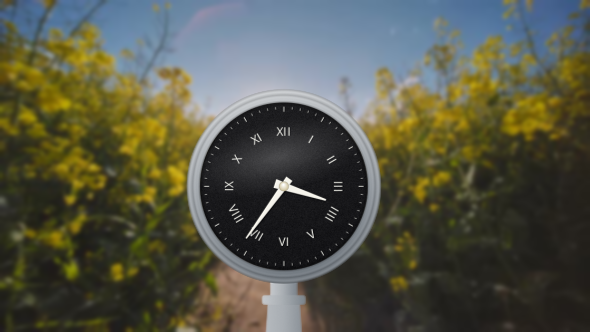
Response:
{"hour": 3, "minute": 36}
